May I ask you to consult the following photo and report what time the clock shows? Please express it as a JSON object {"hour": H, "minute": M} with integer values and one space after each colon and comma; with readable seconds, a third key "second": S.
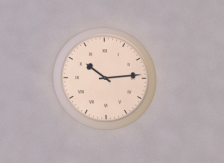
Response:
{"hour": 10, "minute": 14}
